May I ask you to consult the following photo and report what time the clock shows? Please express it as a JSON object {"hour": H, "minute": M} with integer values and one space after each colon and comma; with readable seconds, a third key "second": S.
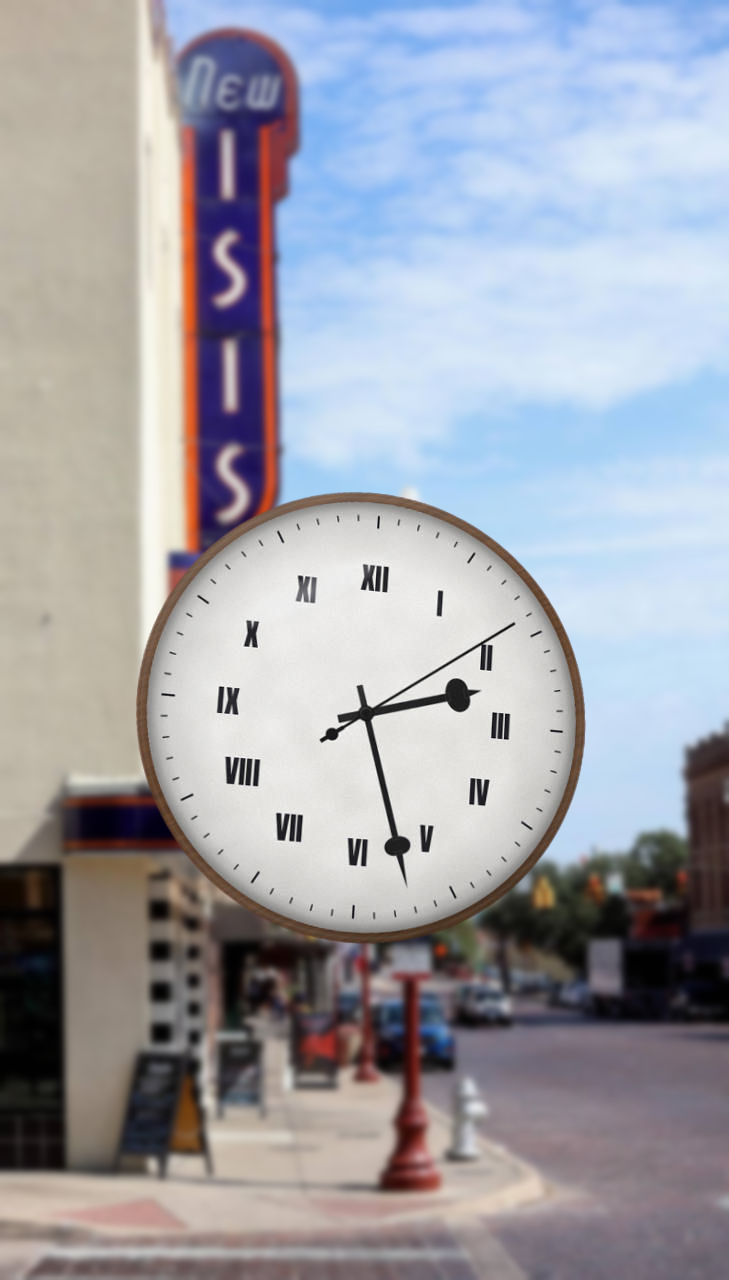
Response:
{"hour": 2, "minute": 27, "second": 9}
